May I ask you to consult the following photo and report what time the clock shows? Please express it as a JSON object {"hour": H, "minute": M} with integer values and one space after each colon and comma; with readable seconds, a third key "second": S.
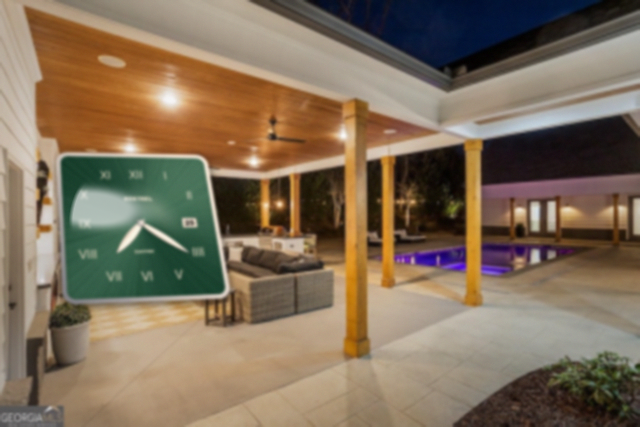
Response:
{"hour": 7, "minute": 21}
